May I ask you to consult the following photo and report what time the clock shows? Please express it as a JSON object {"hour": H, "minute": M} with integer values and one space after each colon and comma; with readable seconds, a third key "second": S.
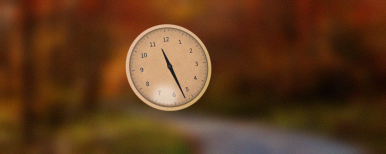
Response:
{"hour": 11, "minute": 27}
